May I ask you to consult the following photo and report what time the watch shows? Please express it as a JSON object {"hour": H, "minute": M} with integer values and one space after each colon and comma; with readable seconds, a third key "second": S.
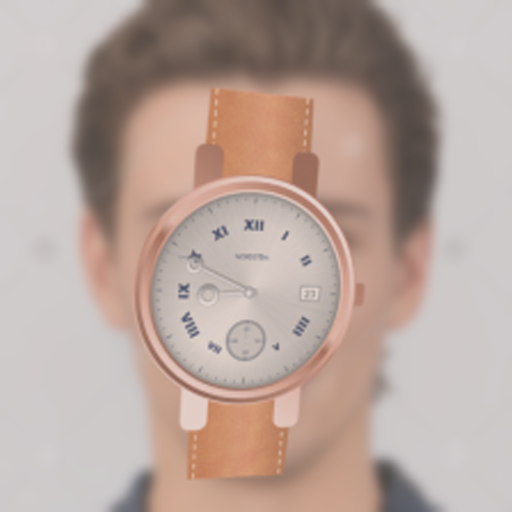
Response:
{"hour": 8, "minute": 49}
